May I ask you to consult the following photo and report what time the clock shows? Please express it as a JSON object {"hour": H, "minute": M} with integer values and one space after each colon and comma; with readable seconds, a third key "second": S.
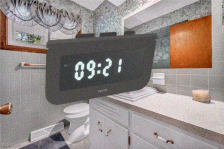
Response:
{"hour": 9, "minute": 21}
